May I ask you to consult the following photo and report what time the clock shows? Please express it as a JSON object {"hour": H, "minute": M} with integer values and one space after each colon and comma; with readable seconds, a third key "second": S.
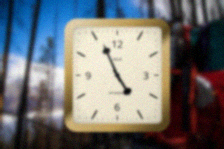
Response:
{"hour": 4, "minute": 56}
